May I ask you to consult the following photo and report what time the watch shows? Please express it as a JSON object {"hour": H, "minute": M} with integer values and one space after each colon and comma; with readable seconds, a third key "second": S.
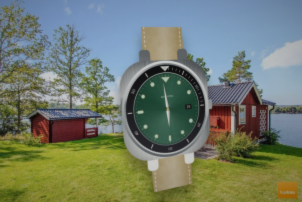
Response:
{"hour": 5, "minute": 59}
